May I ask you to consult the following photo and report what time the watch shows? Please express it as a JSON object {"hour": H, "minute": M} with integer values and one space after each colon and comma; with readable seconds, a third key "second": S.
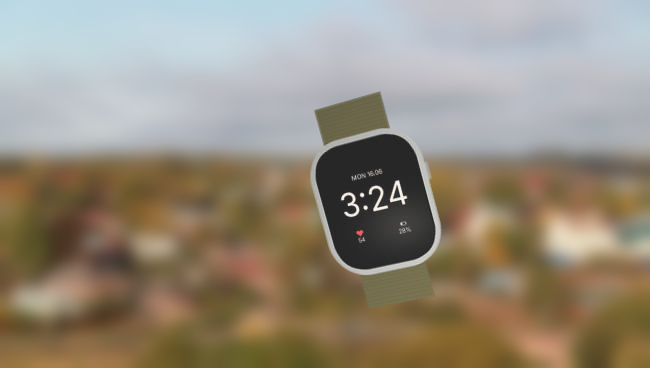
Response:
{"hour": 3, "minute": 24}
